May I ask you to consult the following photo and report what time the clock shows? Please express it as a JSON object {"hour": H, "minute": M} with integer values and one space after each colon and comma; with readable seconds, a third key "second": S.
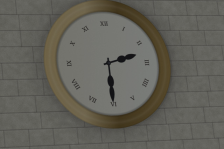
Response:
{"hour": 2, "minute": 30}
